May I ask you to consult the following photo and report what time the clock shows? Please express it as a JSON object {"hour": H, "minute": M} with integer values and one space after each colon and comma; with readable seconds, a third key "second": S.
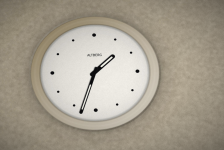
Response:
{"hour": 1, "minute": 33}
